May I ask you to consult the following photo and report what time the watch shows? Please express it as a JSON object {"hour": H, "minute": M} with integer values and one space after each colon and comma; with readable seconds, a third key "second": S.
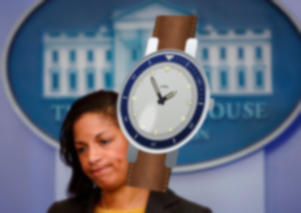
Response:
{"hour": 1, "minute": 54}
